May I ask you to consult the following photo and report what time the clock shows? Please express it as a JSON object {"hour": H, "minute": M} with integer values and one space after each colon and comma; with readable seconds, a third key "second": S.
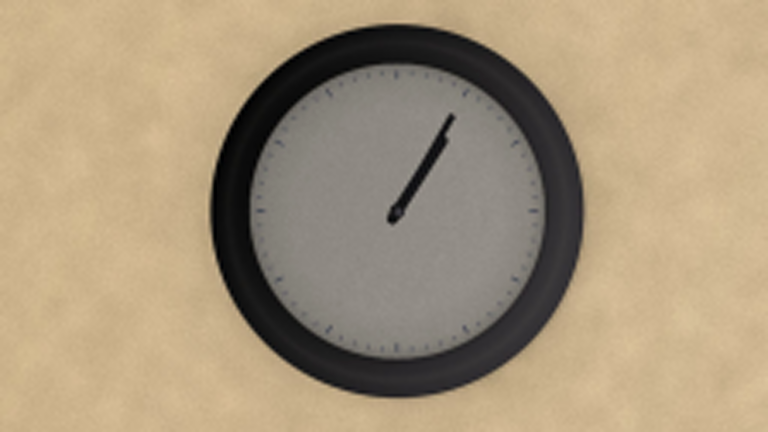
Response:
{"hour": 1, "minute": 5}
